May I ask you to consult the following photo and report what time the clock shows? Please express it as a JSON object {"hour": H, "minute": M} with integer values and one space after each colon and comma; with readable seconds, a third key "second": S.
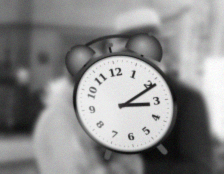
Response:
{"hour": 3, "minute": 11}
